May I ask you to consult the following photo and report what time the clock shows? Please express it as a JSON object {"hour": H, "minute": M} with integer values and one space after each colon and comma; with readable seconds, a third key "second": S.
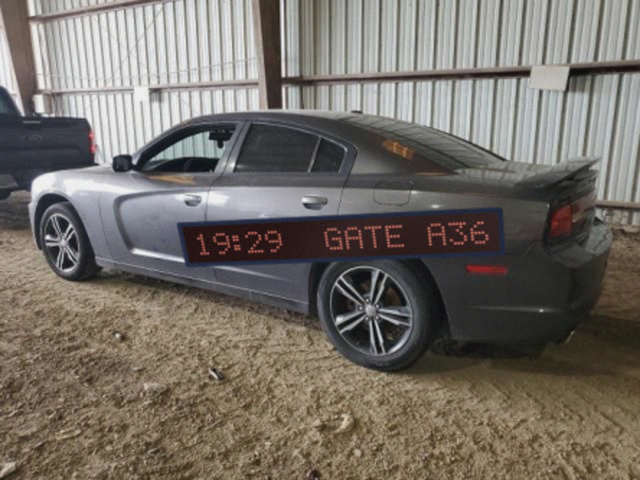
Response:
{"hour": 19, "minute": 29}
